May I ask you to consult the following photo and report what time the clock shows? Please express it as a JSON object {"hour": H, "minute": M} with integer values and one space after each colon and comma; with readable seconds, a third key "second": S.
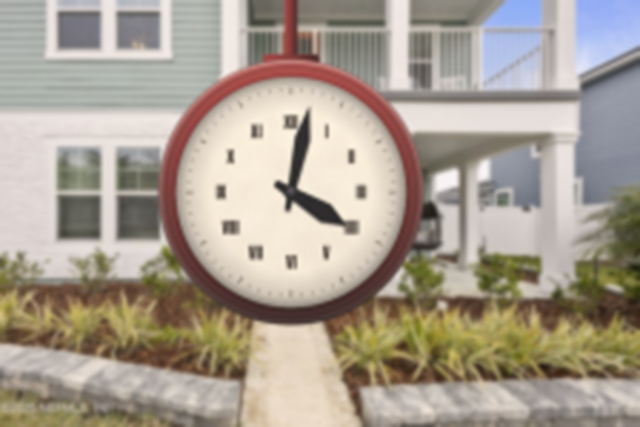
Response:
{"hour": 4, "minute": 2}
